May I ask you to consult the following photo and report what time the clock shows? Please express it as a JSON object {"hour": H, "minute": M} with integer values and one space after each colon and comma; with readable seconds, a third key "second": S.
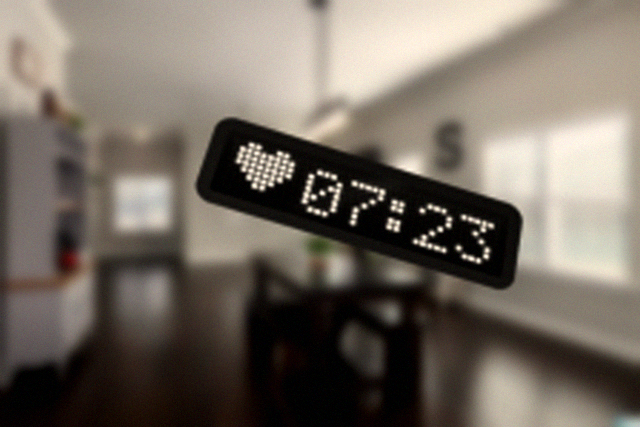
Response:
{"hour": 7, "minute": 23}
